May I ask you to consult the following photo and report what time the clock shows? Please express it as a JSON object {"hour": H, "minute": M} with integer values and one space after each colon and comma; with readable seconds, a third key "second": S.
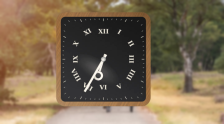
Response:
{"hour": 6, "minute": 35}
